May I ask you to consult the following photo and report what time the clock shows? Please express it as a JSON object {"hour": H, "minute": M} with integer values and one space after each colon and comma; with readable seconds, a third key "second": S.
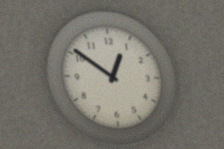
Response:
{"hour": 12, "minute": 51}
